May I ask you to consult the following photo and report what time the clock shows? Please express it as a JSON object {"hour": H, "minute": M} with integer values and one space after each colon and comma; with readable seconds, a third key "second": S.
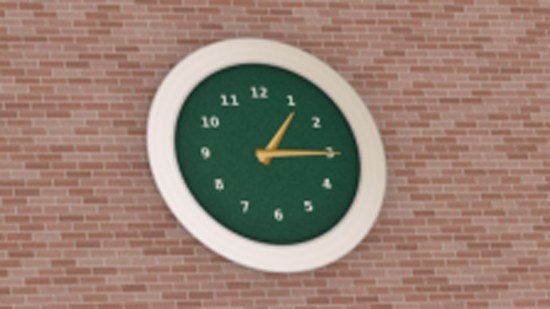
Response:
{"hour": 1, "minute": 15}
